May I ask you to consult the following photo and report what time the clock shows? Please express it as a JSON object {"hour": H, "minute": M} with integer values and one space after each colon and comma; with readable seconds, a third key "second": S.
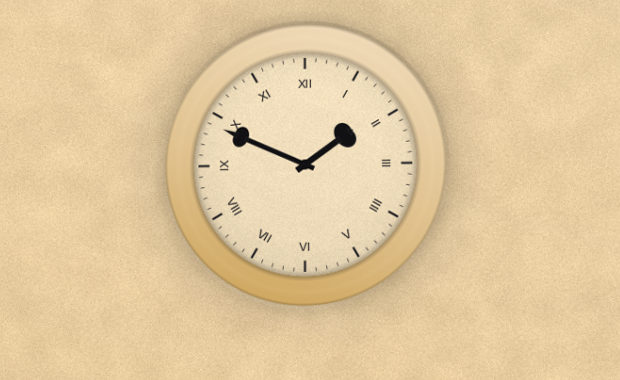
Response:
{"hour": 1, "minute": 49}
